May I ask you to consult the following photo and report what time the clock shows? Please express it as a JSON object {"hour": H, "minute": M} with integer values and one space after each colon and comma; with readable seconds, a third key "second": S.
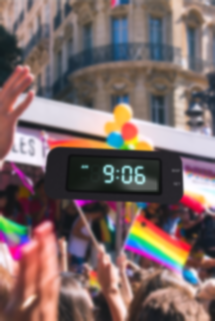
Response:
{"hour": 9, "minute": 6}
